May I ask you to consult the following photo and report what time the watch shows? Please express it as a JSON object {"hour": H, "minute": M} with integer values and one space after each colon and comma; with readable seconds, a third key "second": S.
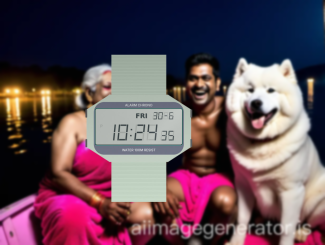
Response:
{"hour": 10, "minute": 24, "second": 35}
